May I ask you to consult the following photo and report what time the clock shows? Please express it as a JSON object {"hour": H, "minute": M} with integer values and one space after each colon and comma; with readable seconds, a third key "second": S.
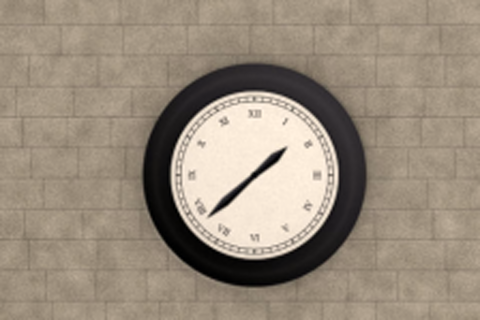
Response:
{"hour": 1, "minute": 38}
